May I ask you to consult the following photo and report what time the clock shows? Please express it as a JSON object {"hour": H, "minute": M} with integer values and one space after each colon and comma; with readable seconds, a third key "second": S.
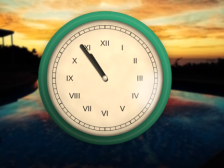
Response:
{"hour": 10, "minute": 54}
